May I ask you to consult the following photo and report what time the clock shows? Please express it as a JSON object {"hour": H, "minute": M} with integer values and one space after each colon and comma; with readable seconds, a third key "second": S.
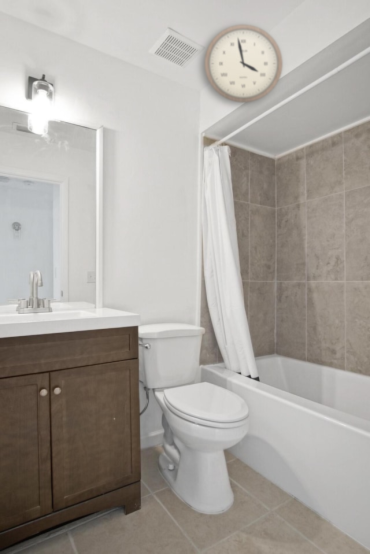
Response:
{"hour": 3, "minute": 58}
